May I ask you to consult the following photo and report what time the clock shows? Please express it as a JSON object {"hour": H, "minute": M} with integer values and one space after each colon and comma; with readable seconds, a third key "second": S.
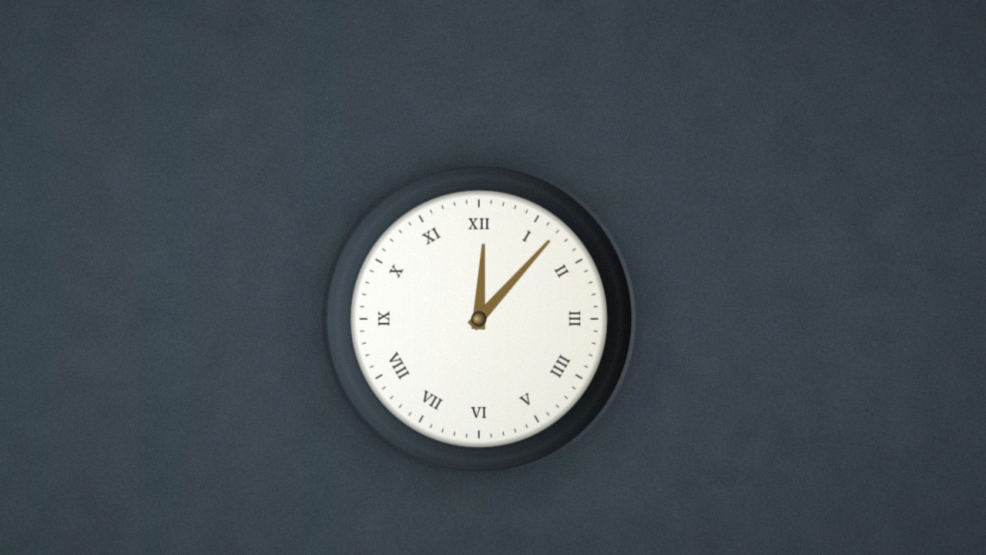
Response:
{"hour": 12, "minute": 7}
